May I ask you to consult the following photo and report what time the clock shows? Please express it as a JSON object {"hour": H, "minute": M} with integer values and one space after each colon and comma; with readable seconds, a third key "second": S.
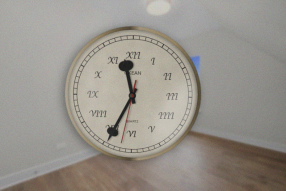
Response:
{"hour": 11, "minute": 34, "second": 32}
